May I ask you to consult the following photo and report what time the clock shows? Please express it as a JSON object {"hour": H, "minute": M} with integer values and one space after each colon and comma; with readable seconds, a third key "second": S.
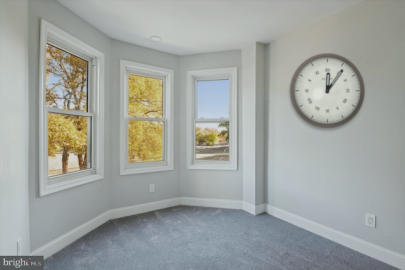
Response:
{"hour": 12, "minute": 6}
